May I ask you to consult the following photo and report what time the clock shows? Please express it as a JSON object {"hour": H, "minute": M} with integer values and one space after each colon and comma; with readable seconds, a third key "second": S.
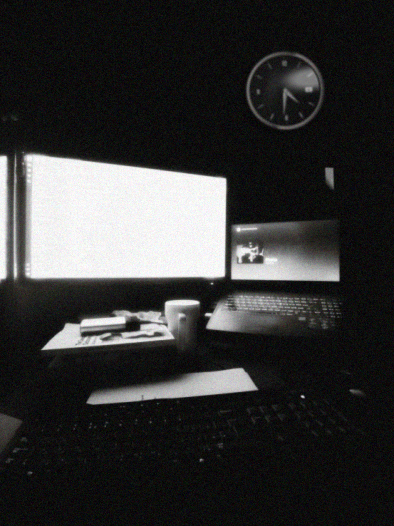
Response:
{"hour": 4, "minute": 31}
